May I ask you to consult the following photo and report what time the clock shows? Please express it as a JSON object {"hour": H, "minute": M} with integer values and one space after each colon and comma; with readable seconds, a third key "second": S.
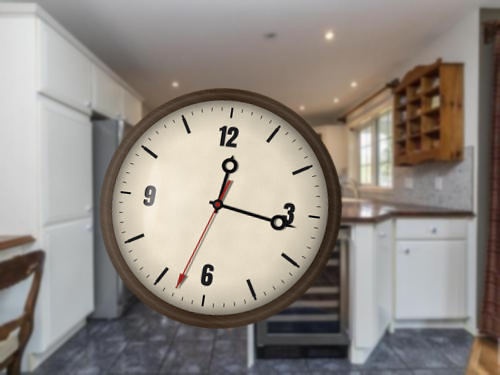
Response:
{"hour": 12, "minute": 16, "second": 33}
